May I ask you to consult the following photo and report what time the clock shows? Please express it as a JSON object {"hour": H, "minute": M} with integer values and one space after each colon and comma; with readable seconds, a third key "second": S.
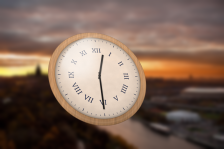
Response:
{"hour": 12, "minute": 30}
